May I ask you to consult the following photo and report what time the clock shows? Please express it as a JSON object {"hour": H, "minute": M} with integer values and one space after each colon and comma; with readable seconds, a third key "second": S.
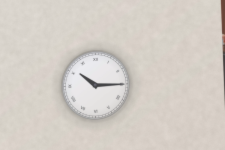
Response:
{"hour": 10, "minute": 15}
